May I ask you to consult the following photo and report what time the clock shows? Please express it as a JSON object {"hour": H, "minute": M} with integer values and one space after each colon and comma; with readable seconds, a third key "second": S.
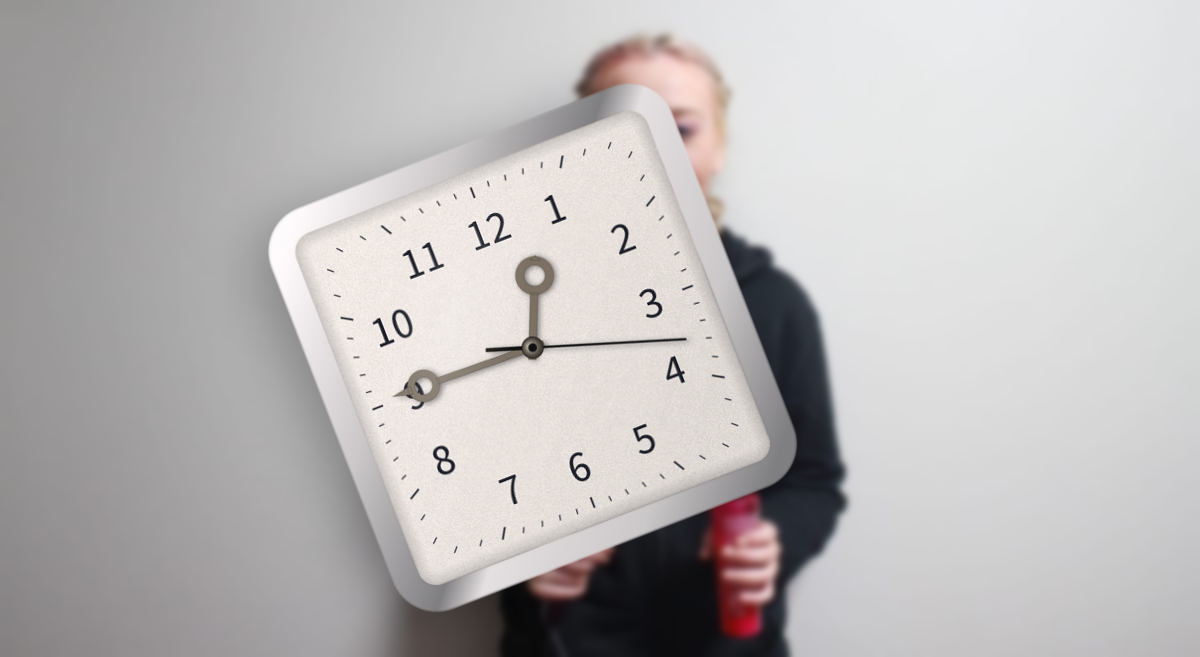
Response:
{"hour": 12, "minute": 45, "second": 18}
